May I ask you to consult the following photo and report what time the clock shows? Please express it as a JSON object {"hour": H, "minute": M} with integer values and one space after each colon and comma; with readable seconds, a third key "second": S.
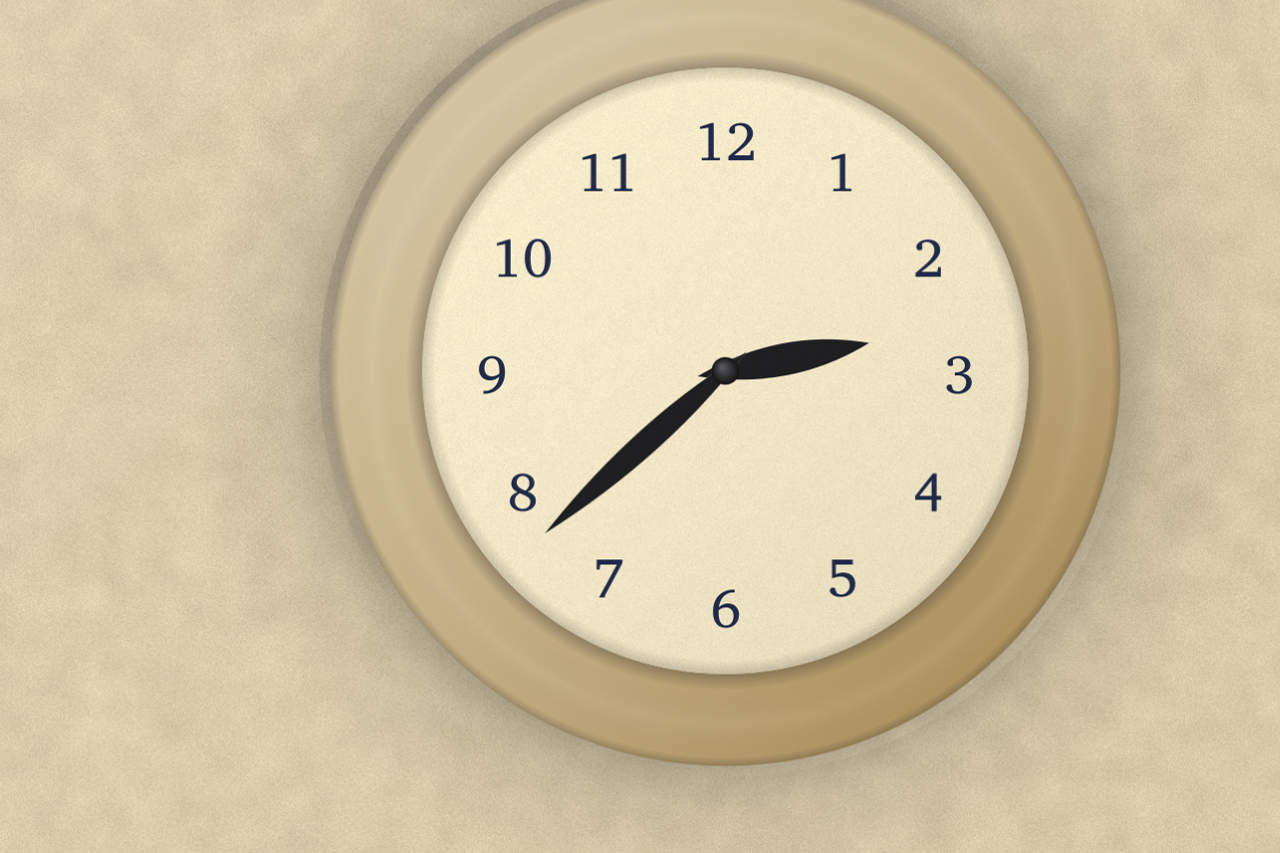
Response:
{"hour": 2, "minute": 38}
